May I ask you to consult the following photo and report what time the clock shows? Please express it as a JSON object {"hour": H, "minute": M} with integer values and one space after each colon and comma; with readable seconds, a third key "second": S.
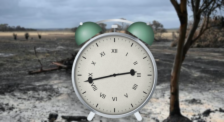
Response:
{"hour": 2, "minute": 43}
